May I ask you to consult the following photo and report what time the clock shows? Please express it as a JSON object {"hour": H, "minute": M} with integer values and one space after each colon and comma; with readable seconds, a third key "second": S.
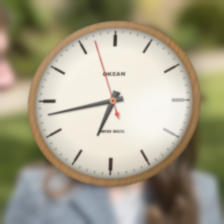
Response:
{"hour": 6, "minute": 42, "second": 57}
